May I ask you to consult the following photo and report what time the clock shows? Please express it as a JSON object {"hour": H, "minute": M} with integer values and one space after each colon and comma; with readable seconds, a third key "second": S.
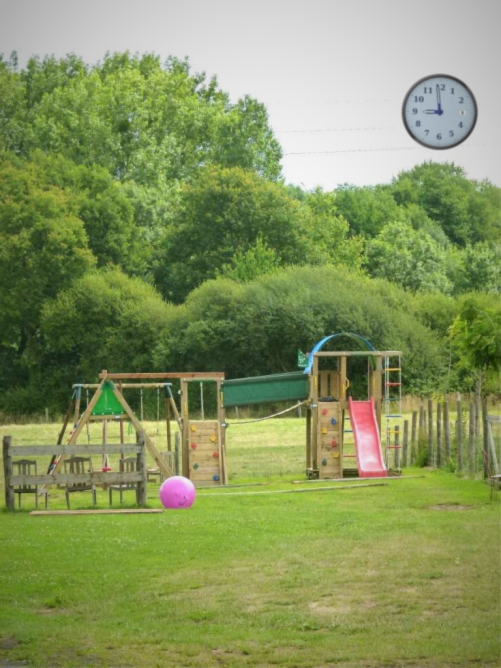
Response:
{"hour": 8, "minute": 59}
